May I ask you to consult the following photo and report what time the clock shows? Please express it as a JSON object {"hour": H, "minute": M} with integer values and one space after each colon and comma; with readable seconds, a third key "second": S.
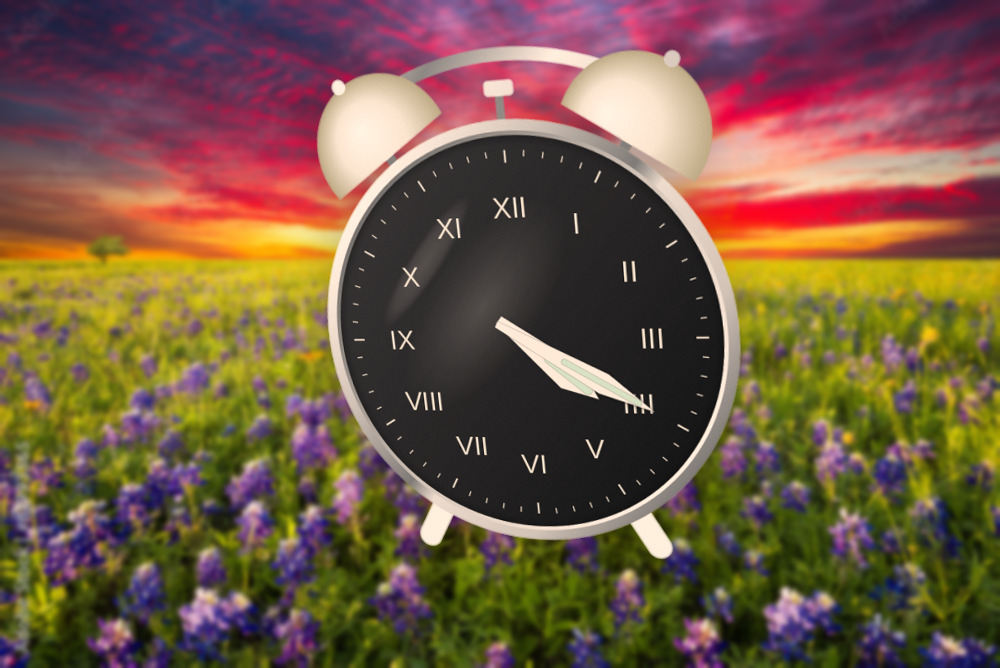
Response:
{"hour": 4, "minute": 20}
